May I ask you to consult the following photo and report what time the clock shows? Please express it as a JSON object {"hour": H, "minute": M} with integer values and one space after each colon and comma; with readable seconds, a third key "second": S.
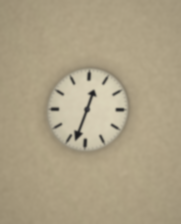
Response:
{"hour": 12, "minute": 33}
